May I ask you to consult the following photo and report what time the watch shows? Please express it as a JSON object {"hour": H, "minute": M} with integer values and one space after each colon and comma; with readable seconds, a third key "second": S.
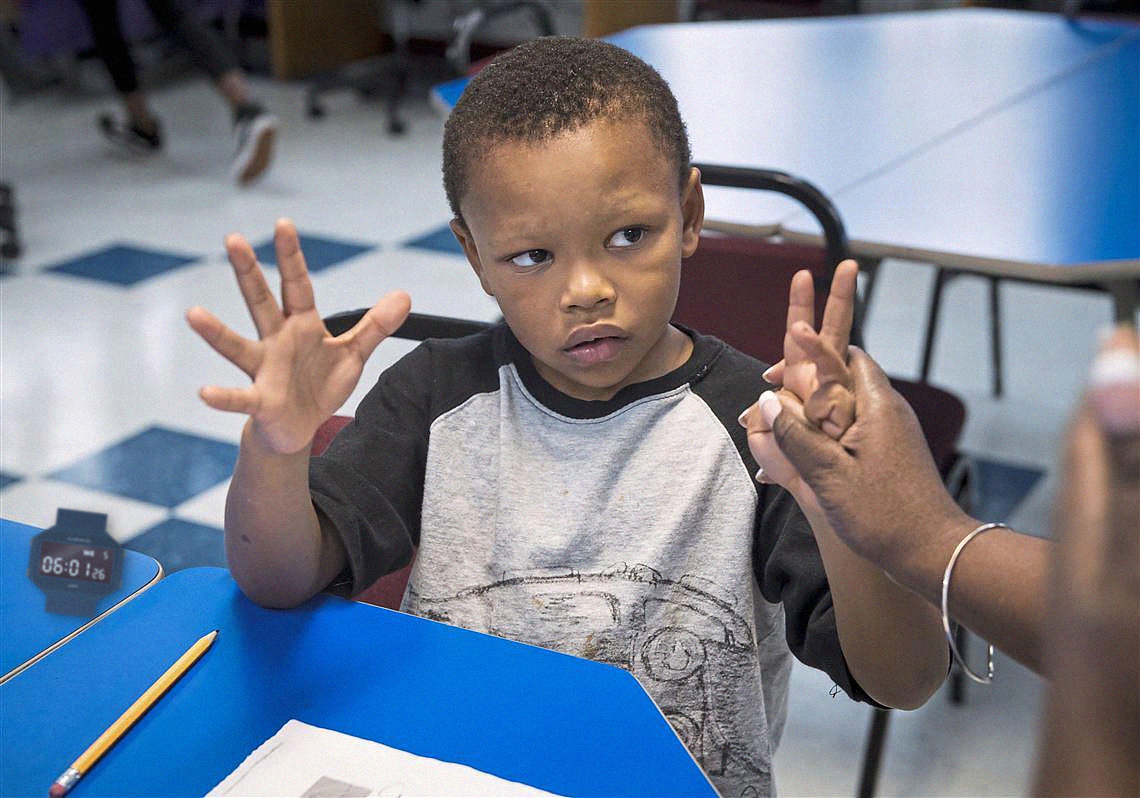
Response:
{"hour": 6, "minute": 1}
